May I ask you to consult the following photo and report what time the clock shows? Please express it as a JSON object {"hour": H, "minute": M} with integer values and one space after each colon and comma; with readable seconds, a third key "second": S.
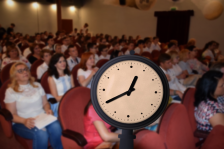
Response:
{"hour": 12, "minute": 40}
